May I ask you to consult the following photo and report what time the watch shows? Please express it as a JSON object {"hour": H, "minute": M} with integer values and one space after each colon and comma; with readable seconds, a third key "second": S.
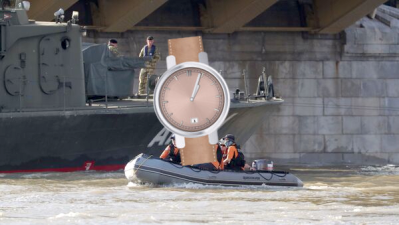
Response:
{"hour": 1, "minute": 4}
